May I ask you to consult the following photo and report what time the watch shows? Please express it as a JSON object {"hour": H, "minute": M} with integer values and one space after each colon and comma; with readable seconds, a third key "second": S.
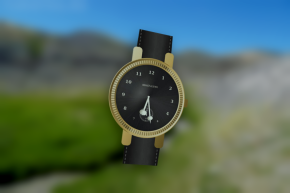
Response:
{"hour": 6, "minute": 28}
